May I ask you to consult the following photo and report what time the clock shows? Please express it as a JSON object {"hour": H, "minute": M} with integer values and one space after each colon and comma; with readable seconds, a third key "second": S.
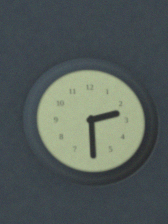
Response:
{"hour": 2, "minute": 30}
